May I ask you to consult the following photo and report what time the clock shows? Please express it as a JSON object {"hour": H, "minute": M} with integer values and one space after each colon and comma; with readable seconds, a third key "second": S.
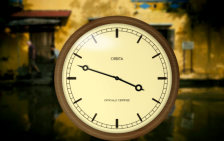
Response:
{"hour": 3, "minute": 48}
